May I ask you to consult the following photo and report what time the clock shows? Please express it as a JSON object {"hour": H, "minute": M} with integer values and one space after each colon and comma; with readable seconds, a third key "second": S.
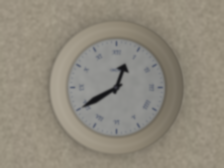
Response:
{"hour": 12, "minute": 40}
